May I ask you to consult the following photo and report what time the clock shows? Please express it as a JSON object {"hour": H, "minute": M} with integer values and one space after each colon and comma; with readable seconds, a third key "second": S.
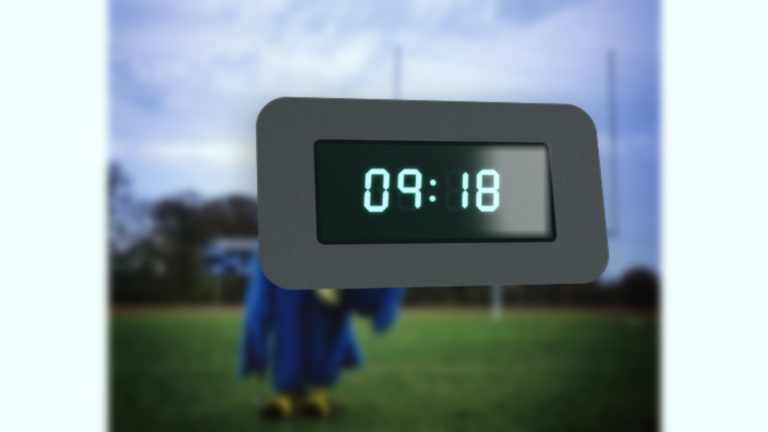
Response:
{"hour": 9, "minute": 18}
